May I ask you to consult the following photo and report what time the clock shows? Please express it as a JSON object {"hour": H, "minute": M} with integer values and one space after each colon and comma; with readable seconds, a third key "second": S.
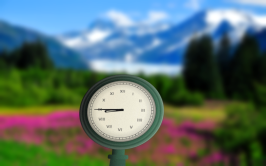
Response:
{"hour": 8, "minute": 45}
